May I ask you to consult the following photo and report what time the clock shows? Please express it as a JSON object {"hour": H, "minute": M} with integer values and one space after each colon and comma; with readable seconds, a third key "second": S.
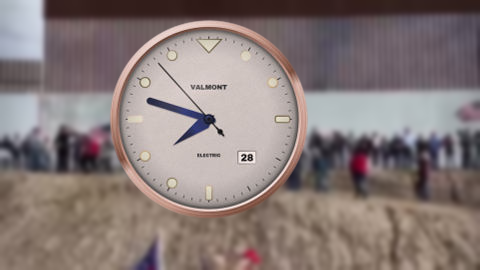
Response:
{"hour": 7, "minute": 47, "second": 53}
